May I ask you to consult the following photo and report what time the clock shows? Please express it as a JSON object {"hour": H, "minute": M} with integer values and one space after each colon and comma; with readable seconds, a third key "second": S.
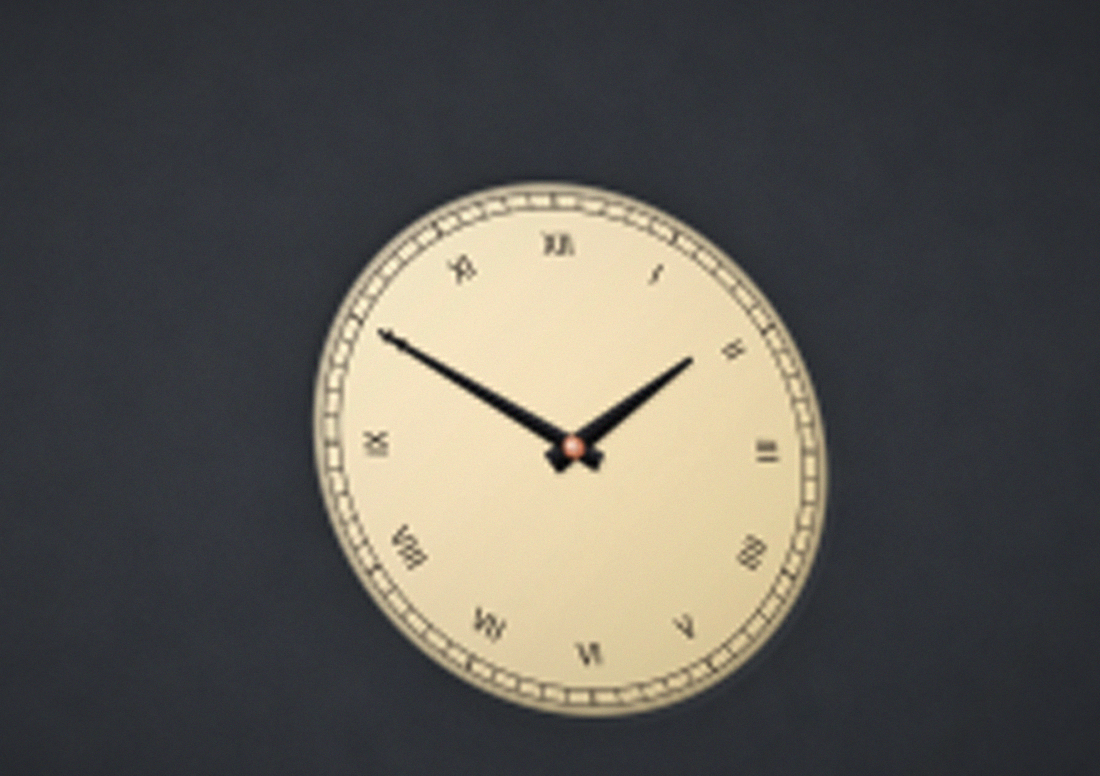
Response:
{"hour": 1, "minute": 50}
